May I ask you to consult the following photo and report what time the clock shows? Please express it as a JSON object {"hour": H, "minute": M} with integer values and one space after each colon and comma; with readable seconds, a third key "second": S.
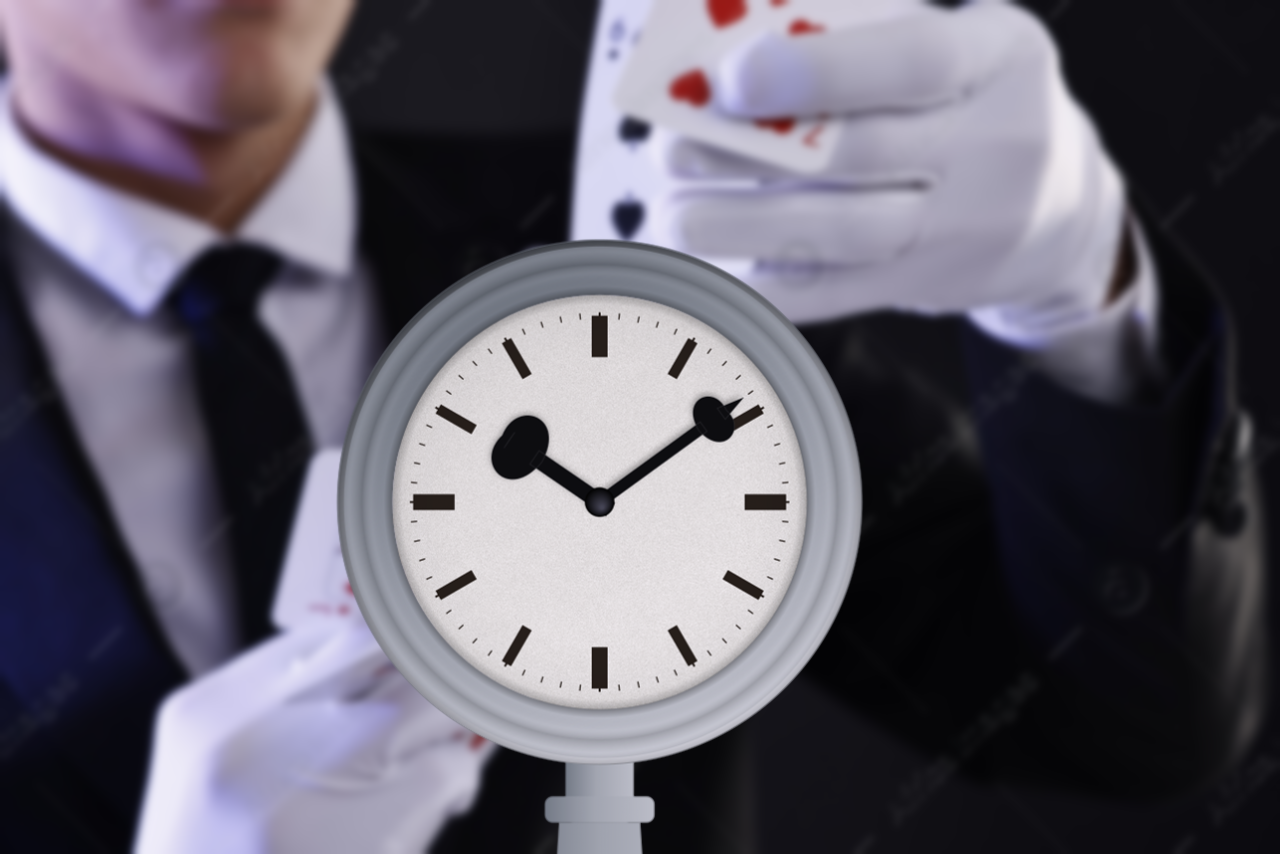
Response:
{"hour": 10, "minute": 9}
